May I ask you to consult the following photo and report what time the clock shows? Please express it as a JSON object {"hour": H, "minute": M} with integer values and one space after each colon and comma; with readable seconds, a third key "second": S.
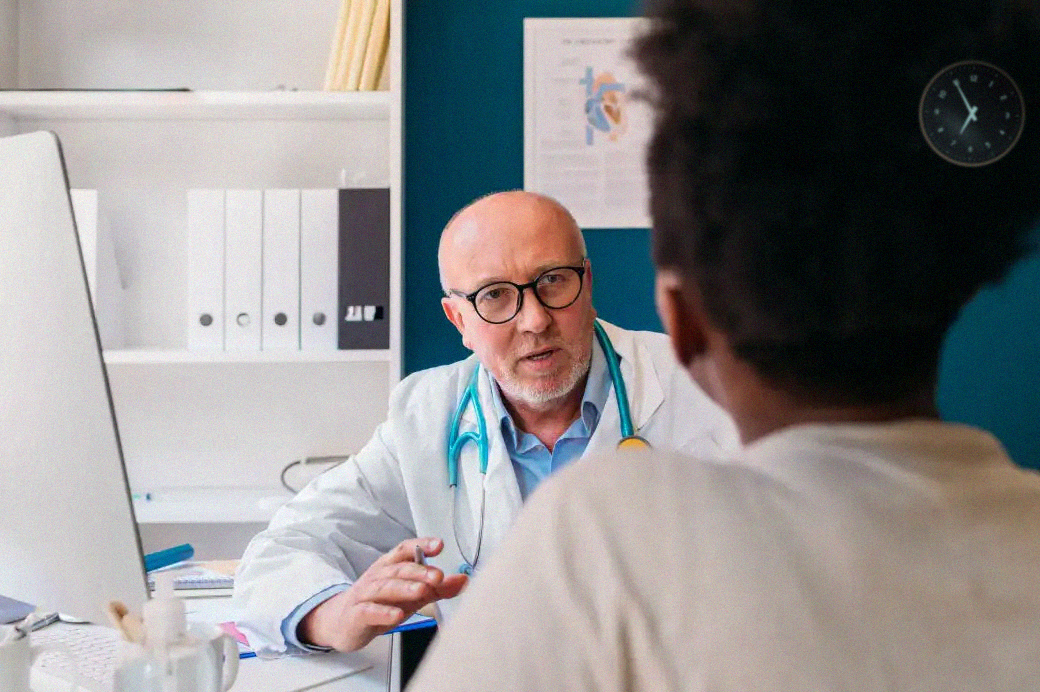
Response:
{"hour": 6, "minute": 55}
